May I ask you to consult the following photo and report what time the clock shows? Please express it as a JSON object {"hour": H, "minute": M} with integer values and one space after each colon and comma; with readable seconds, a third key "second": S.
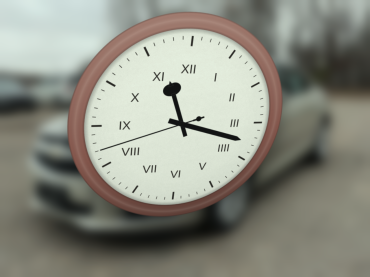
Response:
{"hour": 11, "minute": 17, "second": 42}
